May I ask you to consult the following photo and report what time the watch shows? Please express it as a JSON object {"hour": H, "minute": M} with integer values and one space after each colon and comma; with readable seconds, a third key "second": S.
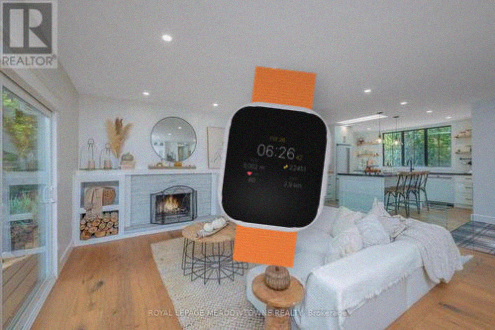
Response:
{"hour": 6, "minute": 26}
